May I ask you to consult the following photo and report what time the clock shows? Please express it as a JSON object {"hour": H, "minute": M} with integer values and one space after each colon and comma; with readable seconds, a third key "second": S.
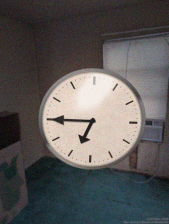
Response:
{"hour": 6, "minute": 45}
